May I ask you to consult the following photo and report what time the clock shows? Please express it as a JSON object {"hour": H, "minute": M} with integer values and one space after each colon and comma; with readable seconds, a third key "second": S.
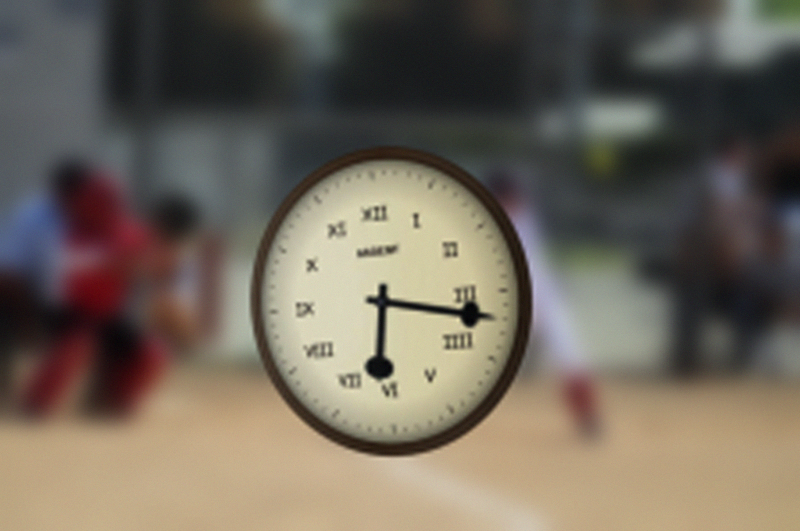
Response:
{"hour": 6, "minute": 17}
